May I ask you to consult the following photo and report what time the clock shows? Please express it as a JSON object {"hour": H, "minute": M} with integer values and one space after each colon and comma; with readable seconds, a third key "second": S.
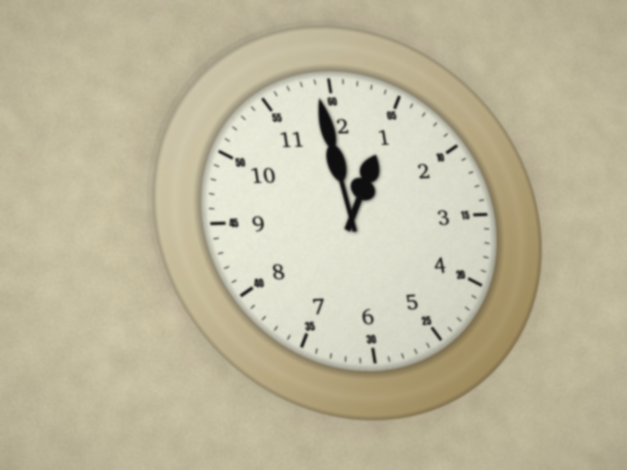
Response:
{"hour": 12, "minute": 59}
